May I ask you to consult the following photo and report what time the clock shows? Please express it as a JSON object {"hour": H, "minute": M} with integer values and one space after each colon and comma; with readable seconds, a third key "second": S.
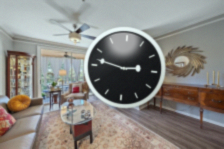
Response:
{"hour": 2, "minute": 47}
